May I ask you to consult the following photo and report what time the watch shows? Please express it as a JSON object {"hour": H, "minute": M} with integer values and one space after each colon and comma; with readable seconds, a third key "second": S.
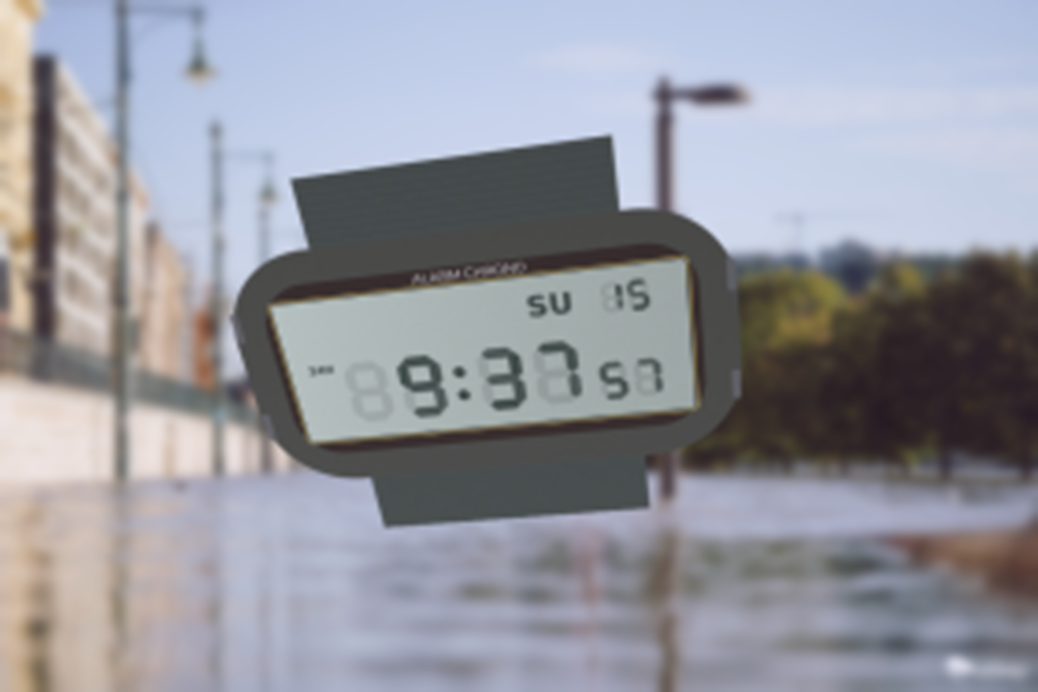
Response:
{"hour": 9, "minute": 37, "second": 57}
